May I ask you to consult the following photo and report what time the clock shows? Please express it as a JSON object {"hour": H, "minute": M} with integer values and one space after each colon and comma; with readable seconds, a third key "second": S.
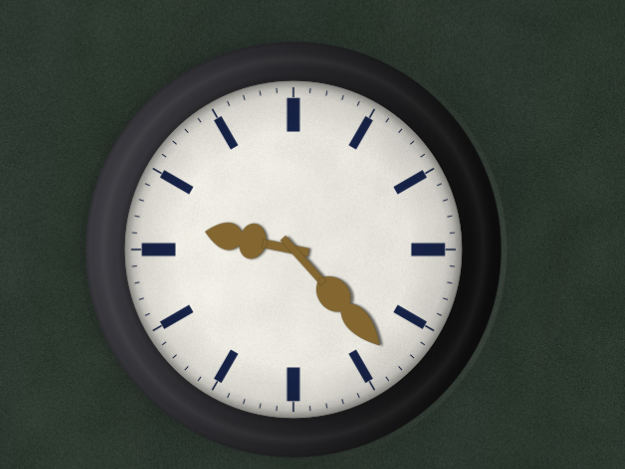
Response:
{"hour": 9, "minute": 23}
